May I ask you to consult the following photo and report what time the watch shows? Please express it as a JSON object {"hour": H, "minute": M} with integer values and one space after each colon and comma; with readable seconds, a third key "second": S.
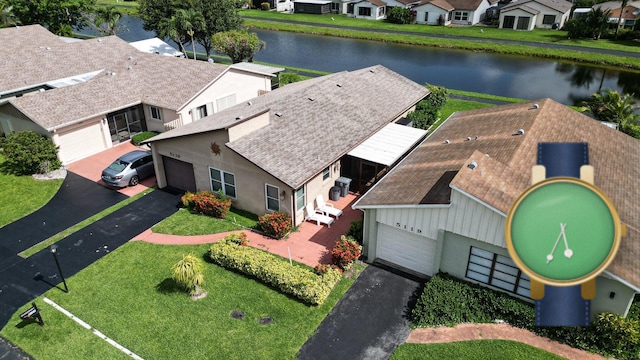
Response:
{"hour": 5, "minute": 34}
